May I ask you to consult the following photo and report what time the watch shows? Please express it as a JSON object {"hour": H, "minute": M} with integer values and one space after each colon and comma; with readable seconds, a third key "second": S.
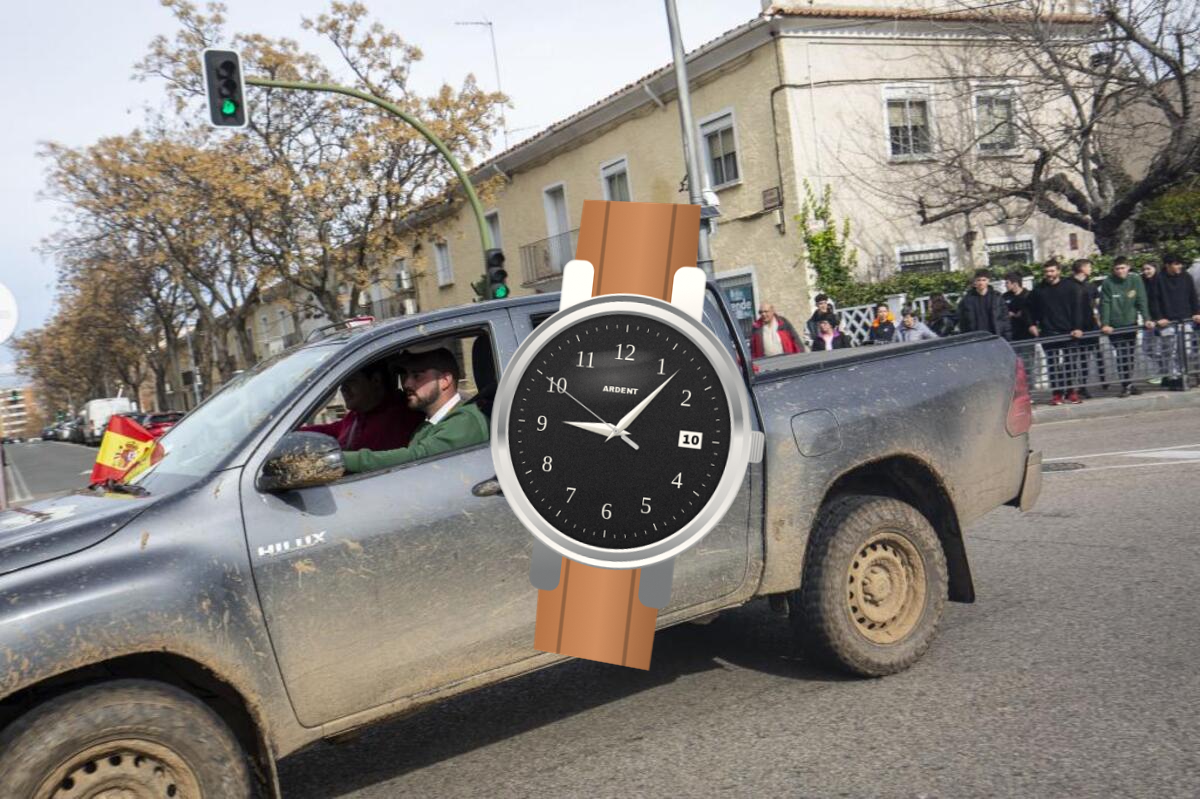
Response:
{"hour": 9, "minute": 6, "second": 50}
